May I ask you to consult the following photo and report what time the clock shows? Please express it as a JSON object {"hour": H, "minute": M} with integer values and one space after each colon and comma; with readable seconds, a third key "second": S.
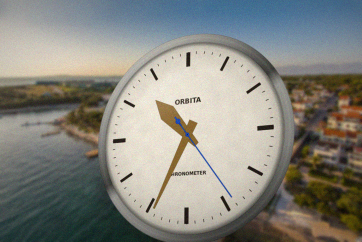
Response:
{"hour": 10, "minute": 34, "second": 24}
